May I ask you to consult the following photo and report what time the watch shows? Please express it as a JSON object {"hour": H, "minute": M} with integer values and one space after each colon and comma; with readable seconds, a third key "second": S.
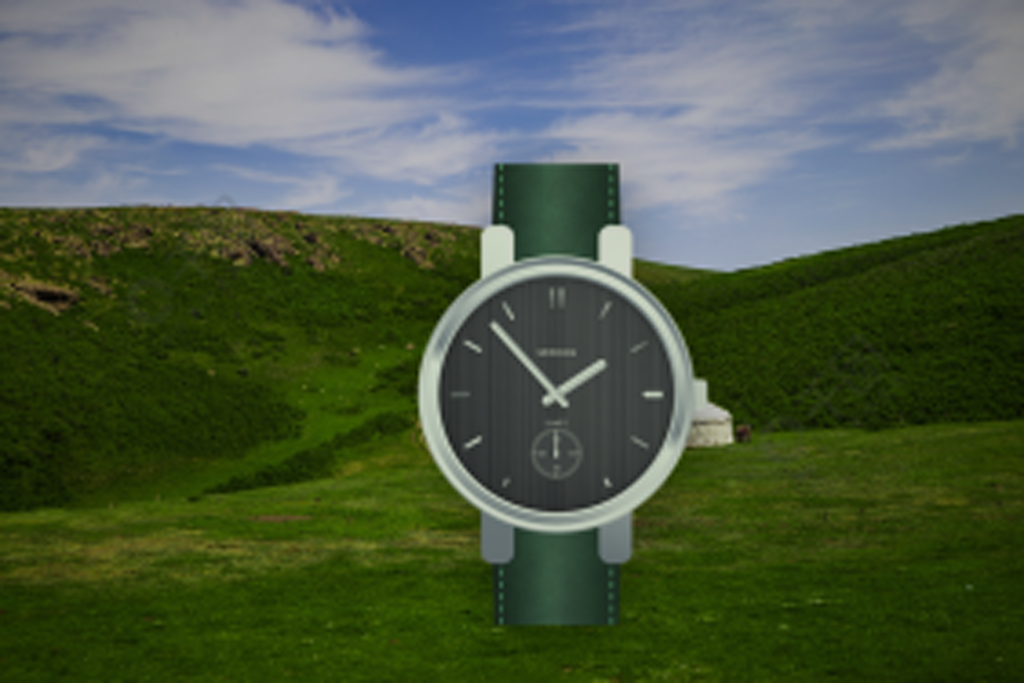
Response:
{"hour": 1, "minute": 53}
